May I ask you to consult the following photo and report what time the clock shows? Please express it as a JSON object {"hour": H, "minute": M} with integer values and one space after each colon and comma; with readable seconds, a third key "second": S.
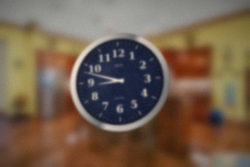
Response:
{"hour": 8, "minute": 48}
